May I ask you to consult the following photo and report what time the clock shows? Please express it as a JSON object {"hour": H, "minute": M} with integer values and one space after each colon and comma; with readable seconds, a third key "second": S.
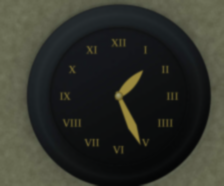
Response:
{"hour": 1, "minute": 26}
